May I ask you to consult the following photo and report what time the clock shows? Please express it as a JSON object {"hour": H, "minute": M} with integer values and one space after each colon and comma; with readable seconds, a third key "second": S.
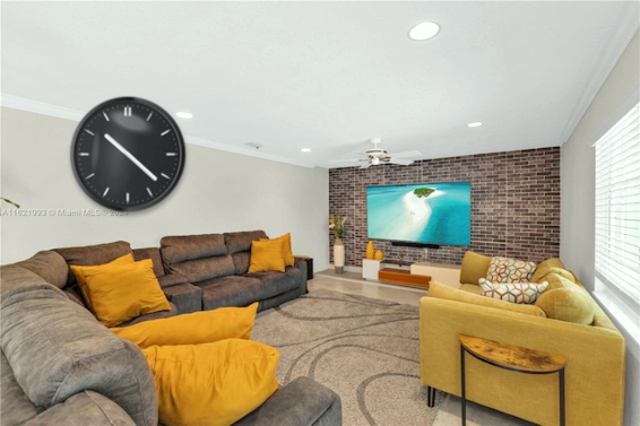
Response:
{"hour": 10, "minute": 22}
